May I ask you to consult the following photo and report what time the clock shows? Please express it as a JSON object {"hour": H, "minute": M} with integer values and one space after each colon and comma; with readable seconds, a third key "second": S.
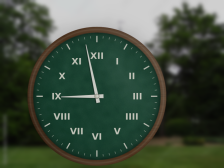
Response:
{"hour": 8, "minute": 58}
